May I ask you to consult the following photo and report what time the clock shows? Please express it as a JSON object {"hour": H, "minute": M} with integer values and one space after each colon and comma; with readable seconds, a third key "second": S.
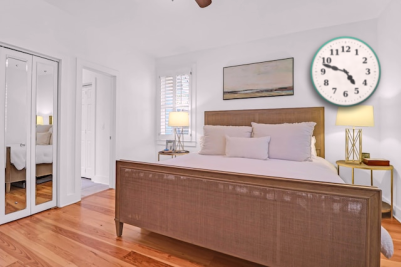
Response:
{"hour": 4, "minute": 48}
